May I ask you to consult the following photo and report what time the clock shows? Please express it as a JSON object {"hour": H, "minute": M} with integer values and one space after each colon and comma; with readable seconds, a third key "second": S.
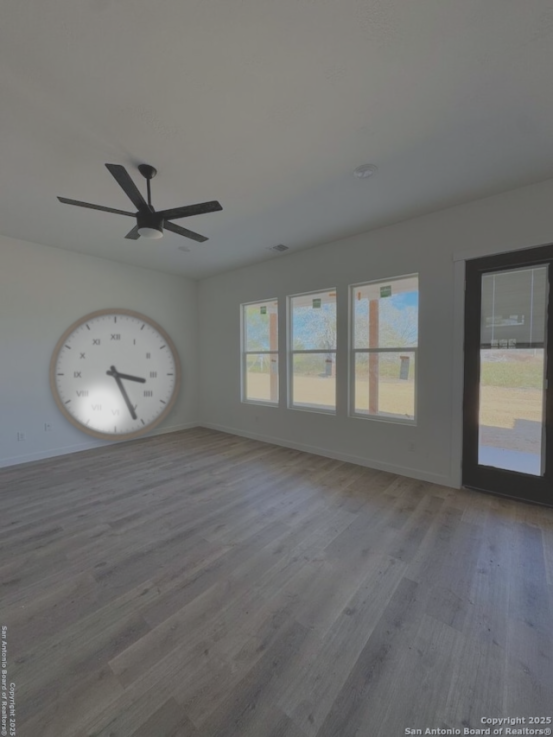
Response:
{"hour": 3, "minute": 26}
